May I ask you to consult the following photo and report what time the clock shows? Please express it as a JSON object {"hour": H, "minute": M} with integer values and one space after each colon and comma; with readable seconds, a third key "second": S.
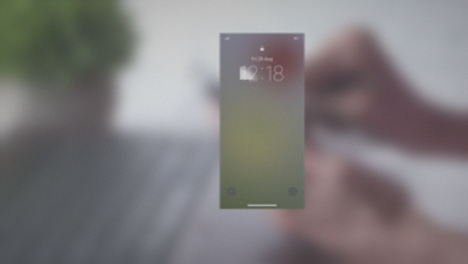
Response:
{"hour": 12, "minute": 18}
